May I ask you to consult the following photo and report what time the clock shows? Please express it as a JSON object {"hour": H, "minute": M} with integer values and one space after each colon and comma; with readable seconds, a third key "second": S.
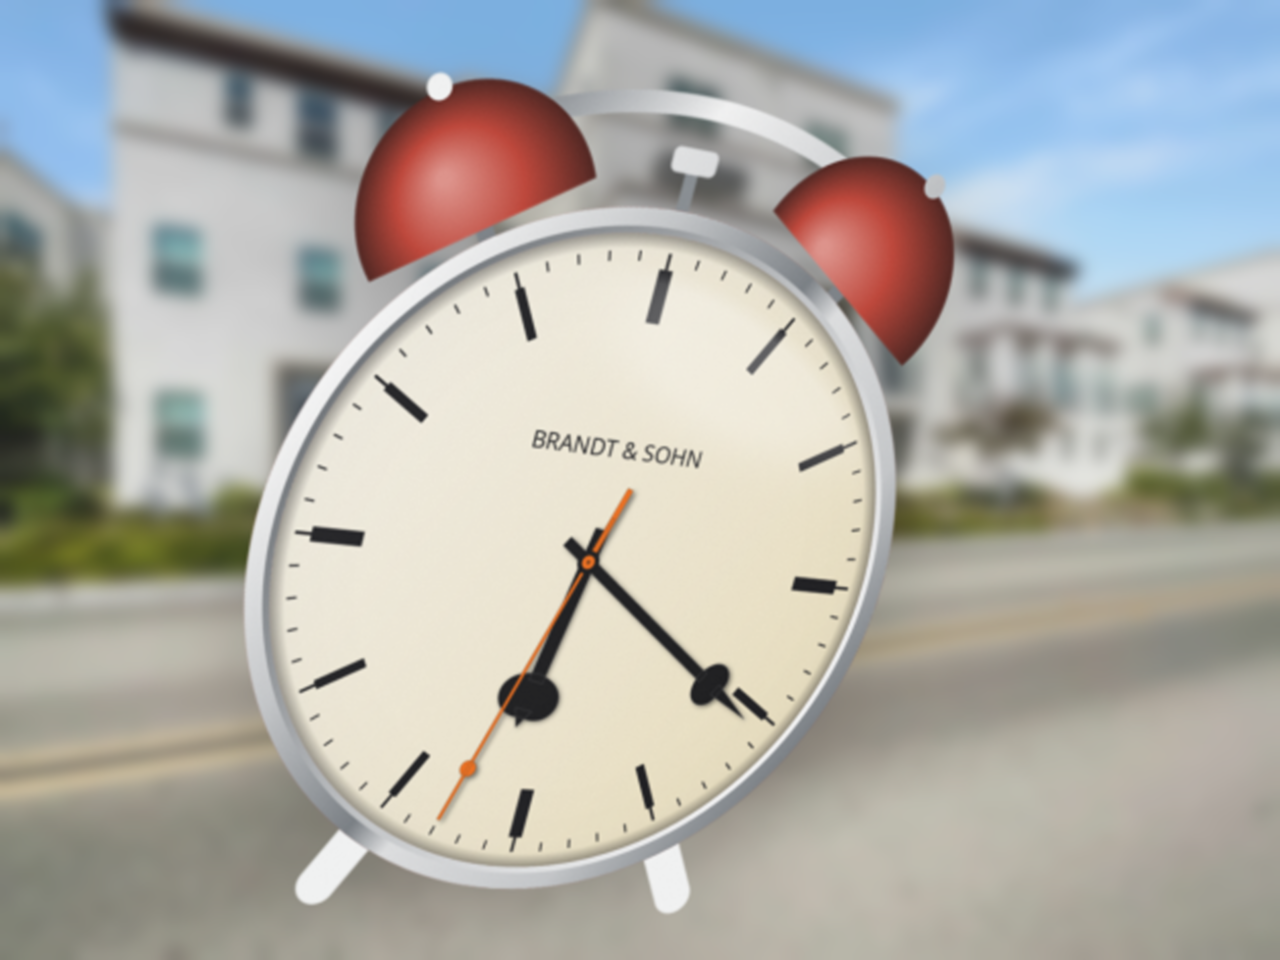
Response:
{"hour": 6, "minute": 20, "second": 33}
